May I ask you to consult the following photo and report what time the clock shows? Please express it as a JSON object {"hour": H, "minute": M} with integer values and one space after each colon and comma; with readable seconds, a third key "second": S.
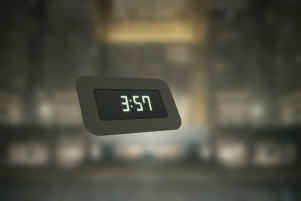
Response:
{"hour": 3, "minute": 57}
